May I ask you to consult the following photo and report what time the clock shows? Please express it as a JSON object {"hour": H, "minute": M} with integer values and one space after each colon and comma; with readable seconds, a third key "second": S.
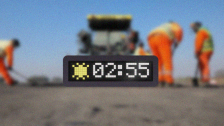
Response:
{"hour": 2, "minute": 55}
